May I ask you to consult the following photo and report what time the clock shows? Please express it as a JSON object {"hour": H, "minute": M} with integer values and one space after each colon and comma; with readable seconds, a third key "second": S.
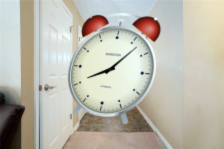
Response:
{"hour": 8, "minute": 7}
